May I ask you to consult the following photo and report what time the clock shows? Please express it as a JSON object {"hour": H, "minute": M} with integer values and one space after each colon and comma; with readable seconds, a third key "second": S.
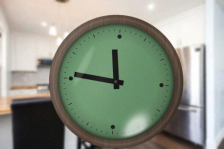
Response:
{"hour": 11, "minute": 46}
